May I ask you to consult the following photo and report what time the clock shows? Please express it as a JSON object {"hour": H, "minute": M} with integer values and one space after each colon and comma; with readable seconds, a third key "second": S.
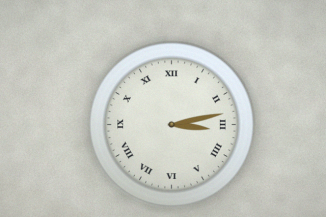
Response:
{"hour": 3, "minute": 13}
